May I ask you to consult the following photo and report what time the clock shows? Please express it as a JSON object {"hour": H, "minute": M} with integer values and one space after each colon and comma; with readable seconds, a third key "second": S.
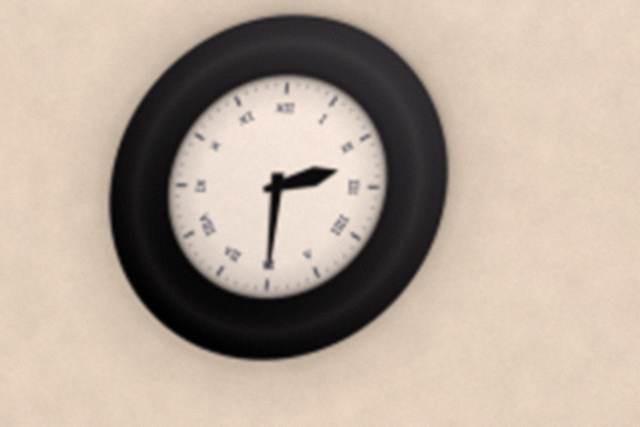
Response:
{"hour": 2, "minute": 30}
